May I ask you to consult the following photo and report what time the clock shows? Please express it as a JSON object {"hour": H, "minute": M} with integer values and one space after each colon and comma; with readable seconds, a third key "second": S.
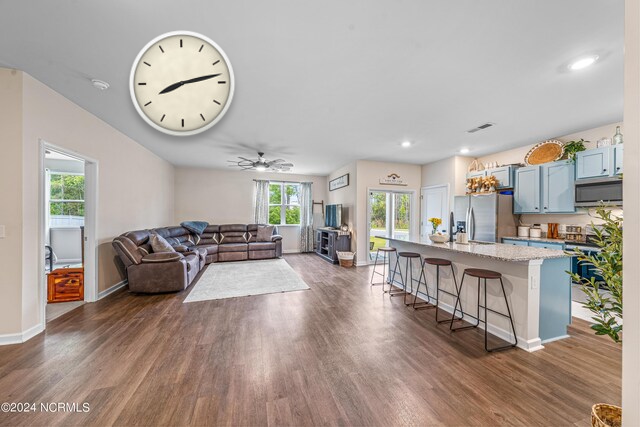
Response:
{"hour": 8, "minute": 13}
